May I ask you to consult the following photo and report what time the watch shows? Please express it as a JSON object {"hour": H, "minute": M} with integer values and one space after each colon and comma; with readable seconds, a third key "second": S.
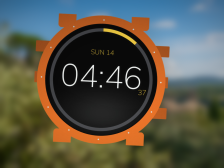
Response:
{"hour": 4, "minute": 46, "second": 37}
